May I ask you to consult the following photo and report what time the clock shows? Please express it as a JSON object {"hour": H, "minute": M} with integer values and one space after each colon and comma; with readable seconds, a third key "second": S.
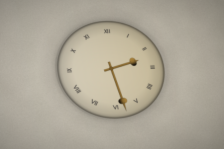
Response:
{"hour": 2, "minute": 28}
